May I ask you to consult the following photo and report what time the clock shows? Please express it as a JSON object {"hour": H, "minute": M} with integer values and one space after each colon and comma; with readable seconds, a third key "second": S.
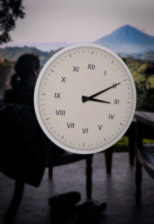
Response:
{"hour": 3, "minute": 10}
